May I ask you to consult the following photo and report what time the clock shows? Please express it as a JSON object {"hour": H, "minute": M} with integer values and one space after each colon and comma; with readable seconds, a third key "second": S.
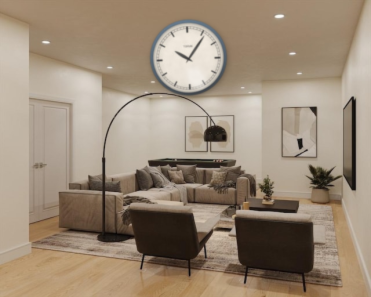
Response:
{"hour": 10, "minute": 6}
